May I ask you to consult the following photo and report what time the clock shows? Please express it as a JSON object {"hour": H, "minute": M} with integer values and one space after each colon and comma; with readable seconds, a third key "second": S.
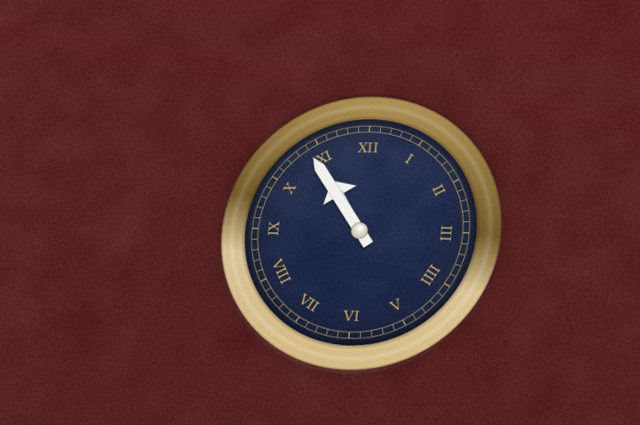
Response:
{"hour": 10, "minute": 54}
